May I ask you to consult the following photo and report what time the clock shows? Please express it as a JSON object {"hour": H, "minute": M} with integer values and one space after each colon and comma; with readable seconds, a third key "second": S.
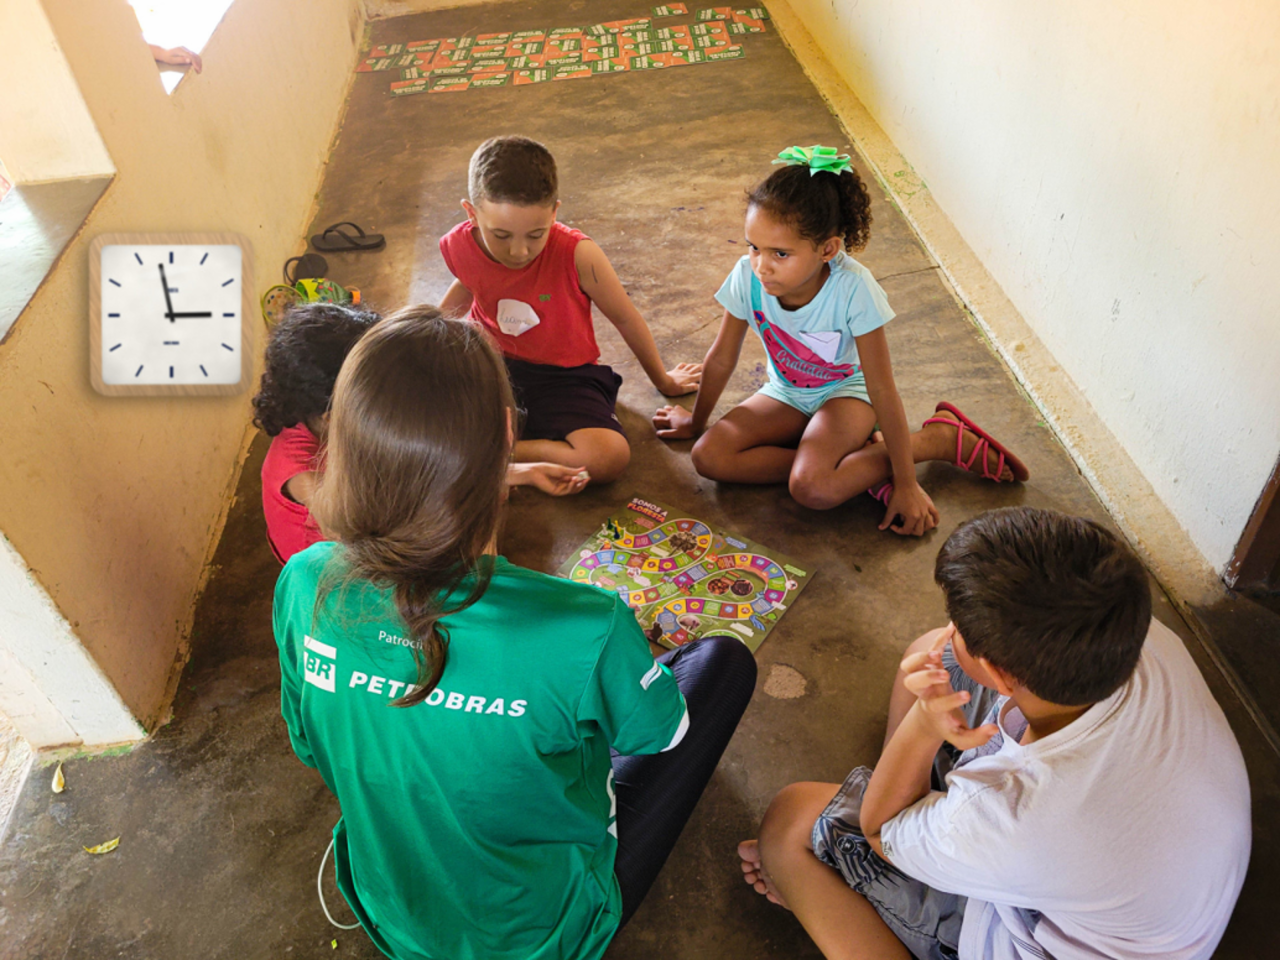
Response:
{"hour": 2, "minute": 58}
